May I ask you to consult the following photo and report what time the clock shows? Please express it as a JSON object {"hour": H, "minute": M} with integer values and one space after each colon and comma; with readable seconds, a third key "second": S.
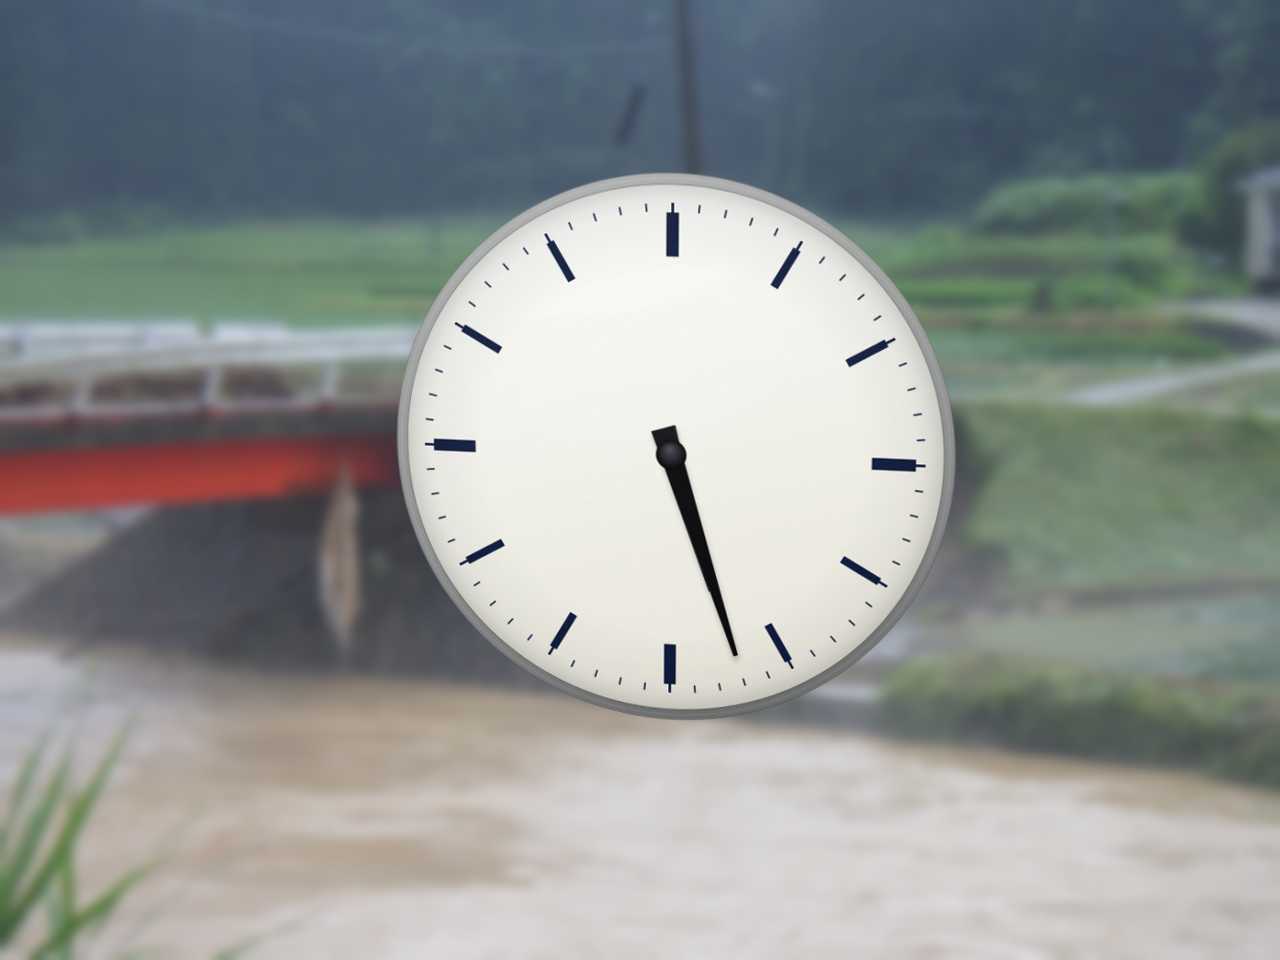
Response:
{"hour": 5, "minute": 27}
